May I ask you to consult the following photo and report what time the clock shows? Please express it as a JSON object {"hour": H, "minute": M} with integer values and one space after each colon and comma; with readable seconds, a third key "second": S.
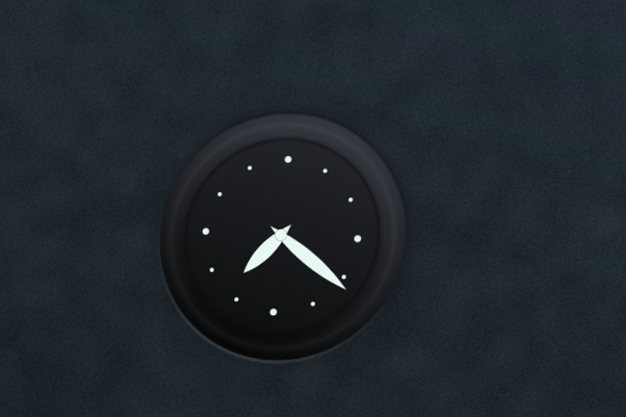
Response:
{"hour": 7, "minute": 21}
